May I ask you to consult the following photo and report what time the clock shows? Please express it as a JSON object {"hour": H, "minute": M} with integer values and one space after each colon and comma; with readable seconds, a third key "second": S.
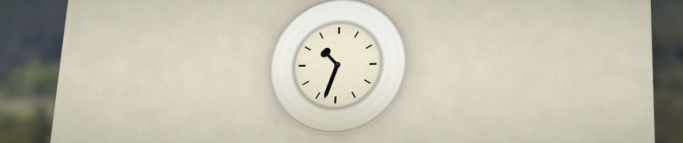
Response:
{"hour": 10, "minute": 33}
